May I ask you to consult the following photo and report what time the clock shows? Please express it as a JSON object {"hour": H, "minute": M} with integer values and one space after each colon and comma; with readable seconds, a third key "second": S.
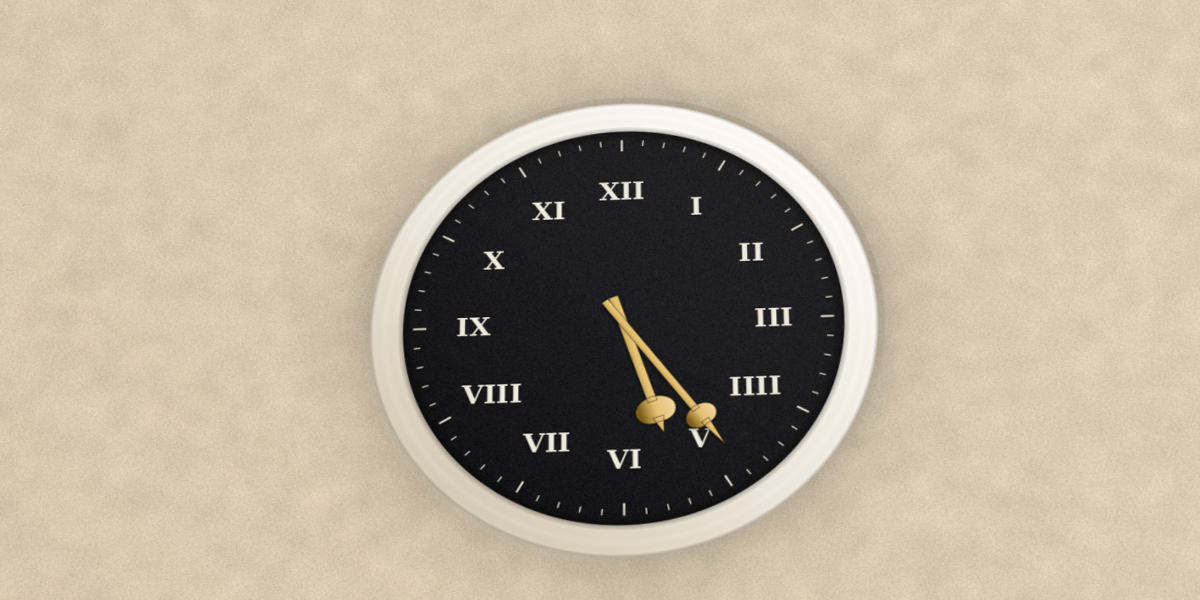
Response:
{"hour": 5, "minute": 24}
